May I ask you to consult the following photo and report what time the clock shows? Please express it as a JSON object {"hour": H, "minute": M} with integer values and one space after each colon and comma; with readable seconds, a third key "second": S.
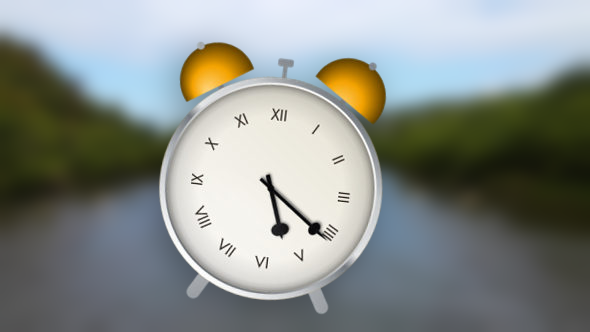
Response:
{"hour": 5, "minute": 21}
